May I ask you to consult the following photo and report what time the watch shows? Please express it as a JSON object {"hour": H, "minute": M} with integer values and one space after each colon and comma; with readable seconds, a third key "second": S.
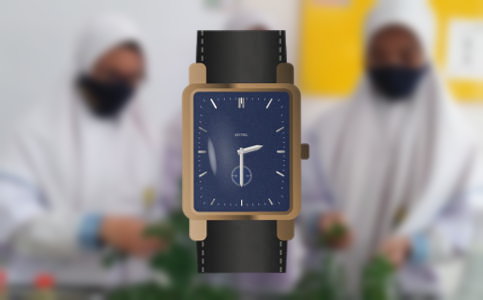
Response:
{"hour": 2, "minute": 30}
